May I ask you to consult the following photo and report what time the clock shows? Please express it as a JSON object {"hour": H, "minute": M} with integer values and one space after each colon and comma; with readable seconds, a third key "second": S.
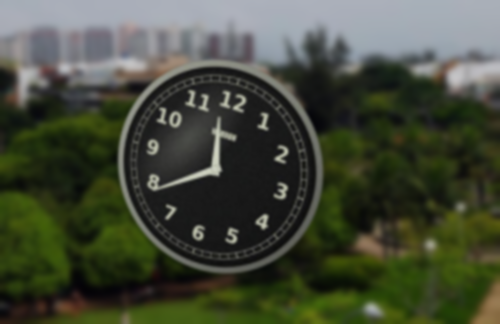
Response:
{"hour": 11, "minute": 39}
